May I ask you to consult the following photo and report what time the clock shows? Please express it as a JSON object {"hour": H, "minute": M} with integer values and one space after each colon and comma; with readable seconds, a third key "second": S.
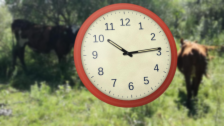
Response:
{"hour": 10, "minute": 14}
